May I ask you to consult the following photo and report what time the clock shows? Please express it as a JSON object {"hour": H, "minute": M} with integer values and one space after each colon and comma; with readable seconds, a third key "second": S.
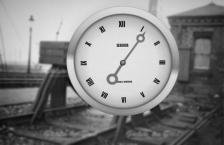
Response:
{"hour": 7, "minute": 6}
